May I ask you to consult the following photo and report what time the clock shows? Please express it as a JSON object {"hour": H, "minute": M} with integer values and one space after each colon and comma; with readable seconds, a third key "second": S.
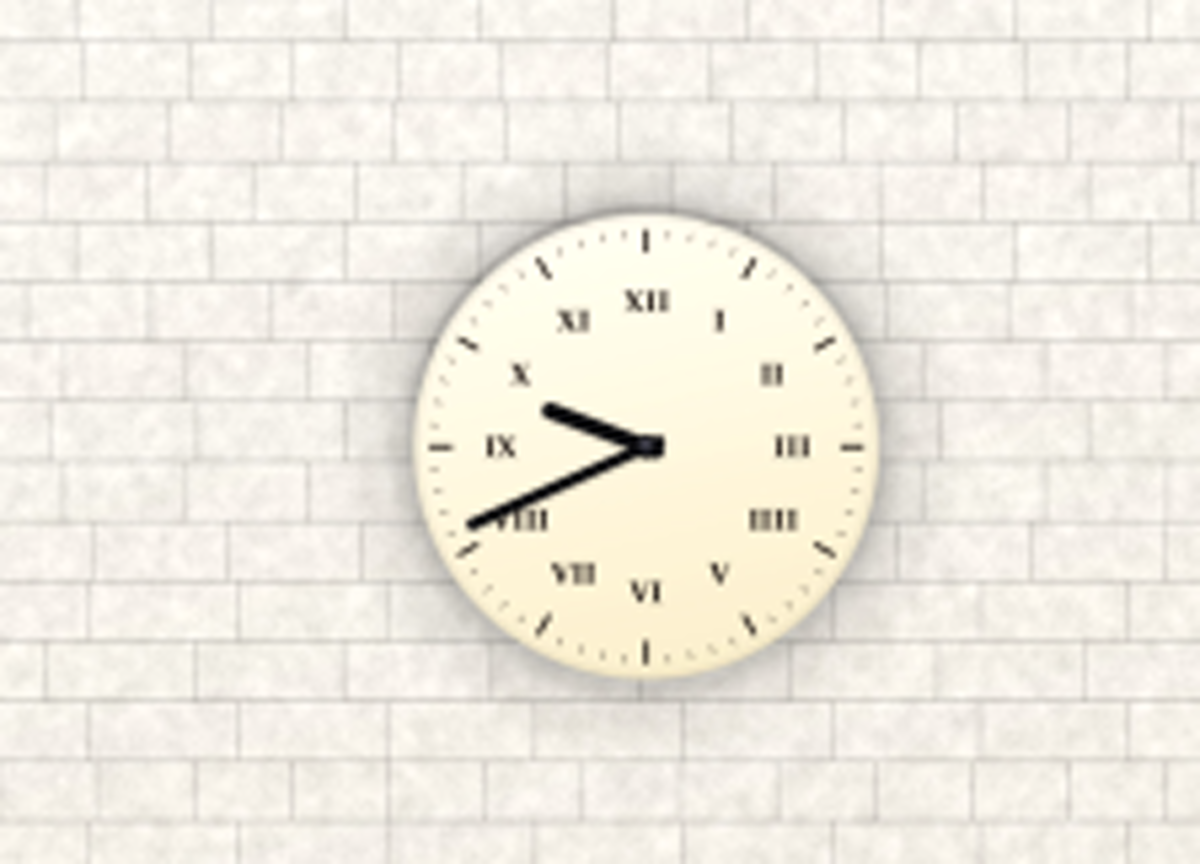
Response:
{"hour": 9, "minute": 41}
